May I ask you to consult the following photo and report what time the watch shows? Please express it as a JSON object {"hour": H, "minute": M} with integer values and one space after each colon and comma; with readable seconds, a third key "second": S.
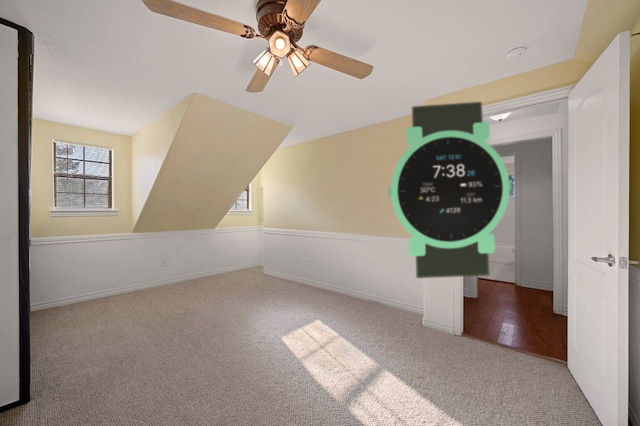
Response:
{"hour": 7, "minute": 38}
